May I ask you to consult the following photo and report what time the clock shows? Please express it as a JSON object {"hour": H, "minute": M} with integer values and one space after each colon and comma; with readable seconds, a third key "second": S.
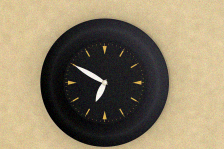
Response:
{"hour": 6, "minute": 50}
